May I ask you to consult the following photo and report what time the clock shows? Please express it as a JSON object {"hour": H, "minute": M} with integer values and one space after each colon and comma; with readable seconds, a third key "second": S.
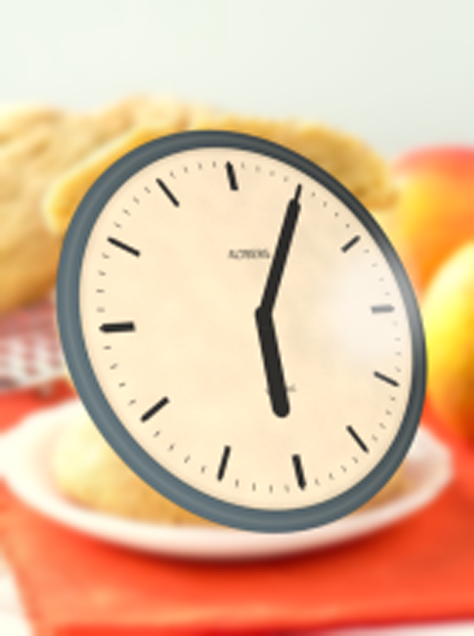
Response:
{"hour": 6, "minute": 5}
